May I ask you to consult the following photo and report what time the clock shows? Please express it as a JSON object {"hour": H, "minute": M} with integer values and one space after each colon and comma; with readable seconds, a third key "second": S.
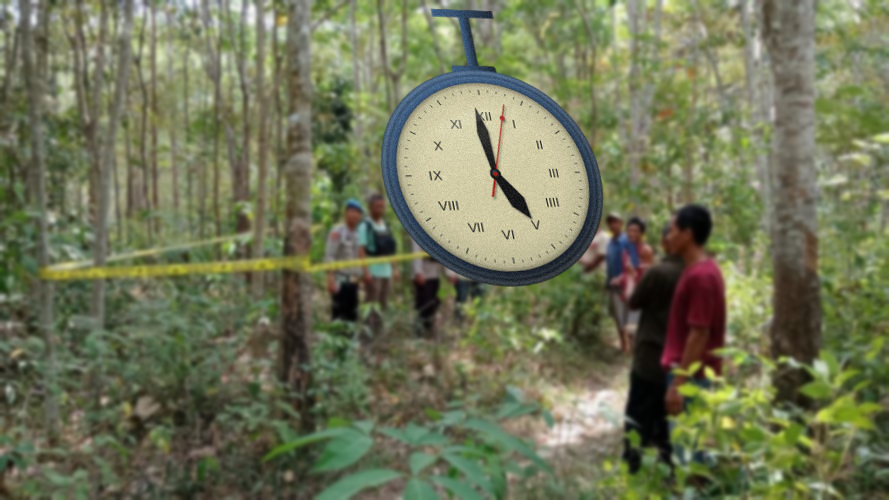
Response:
{"hour": 4, "minute": 59, "second": 3}
